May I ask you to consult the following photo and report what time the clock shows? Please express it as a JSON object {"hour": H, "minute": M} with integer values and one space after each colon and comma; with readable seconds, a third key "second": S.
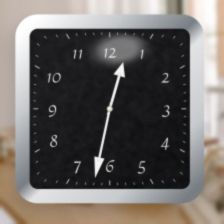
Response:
{"hour": 12, "minute": 32}
